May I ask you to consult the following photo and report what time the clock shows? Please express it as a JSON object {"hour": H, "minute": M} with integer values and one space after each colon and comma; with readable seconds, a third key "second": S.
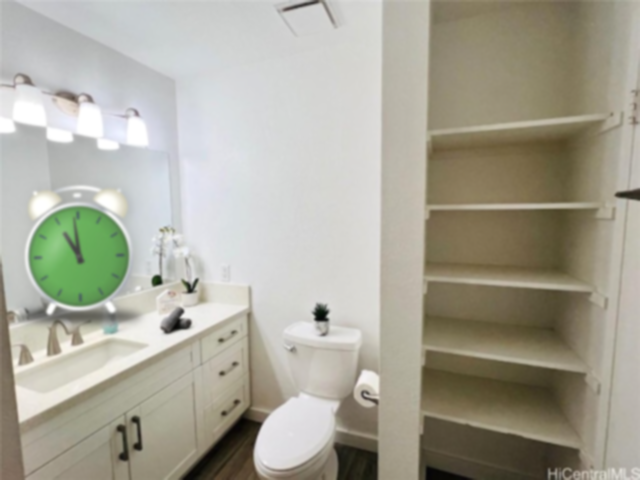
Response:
{"hour": 10, "minute": 59}
